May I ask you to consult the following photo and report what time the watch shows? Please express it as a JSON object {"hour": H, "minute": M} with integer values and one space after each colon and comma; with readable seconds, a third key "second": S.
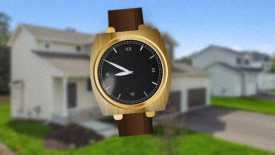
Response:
{"hour": 8, "minute": 50}
